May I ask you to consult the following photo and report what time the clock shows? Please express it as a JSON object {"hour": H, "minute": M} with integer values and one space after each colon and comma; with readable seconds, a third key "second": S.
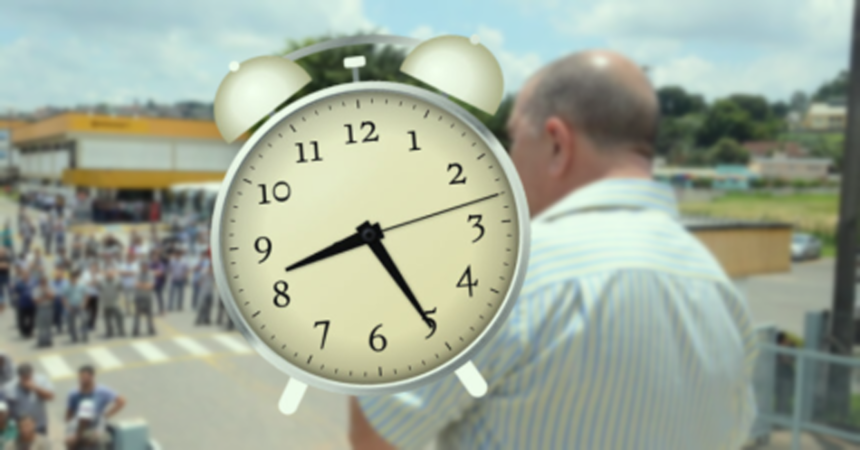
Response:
{"hour": 8, "minute": 25, "second": 13}
